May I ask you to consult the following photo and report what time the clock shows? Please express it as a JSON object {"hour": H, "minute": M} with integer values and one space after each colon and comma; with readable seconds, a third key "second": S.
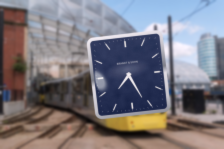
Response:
{"hour": 7, "minute": 26}
